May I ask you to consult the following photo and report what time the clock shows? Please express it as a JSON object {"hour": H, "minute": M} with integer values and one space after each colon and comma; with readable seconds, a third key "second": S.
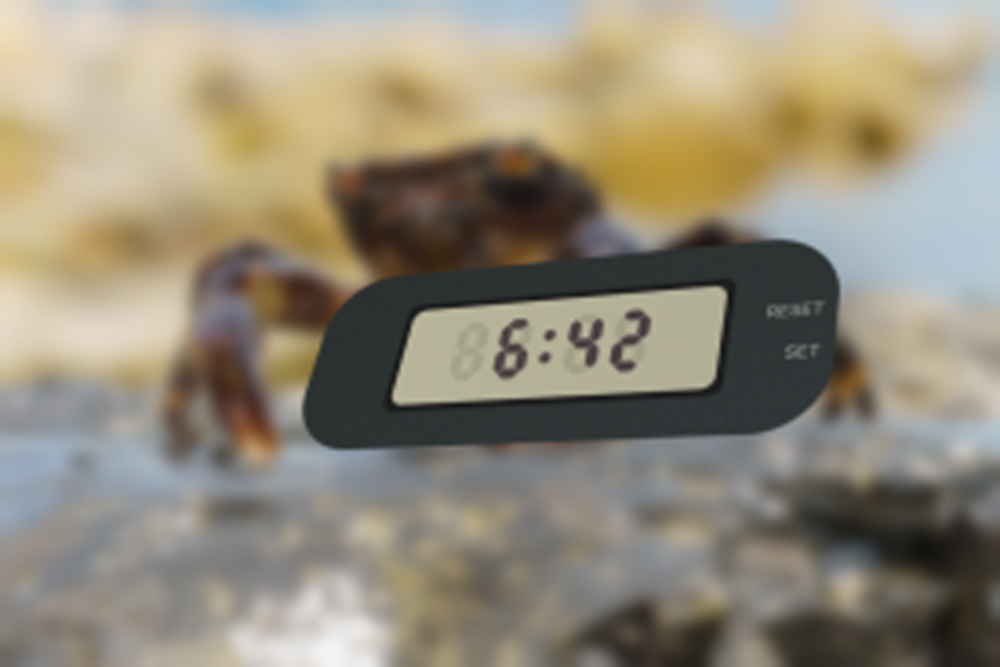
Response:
{"hour": 6, "minute": 42}
